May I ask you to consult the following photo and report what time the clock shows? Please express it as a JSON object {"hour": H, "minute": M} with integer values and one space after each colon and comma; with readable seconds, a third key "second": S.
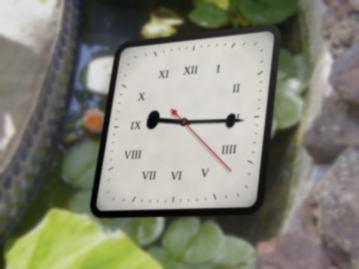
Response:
{"hour": 9, "minute": 15, "second": 22}
